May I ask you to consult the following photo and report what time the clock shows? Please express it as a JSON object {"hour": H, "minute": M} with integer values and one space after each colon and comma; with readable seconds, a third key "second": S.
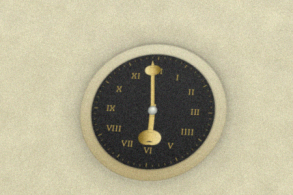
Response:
{"hour": 5, "minute": 59}
